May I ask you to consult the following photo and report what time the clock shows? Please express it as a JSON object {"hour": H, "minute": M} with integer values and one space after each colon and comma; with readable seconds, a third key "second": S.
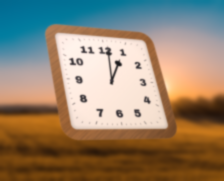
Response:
{"hour": 1, "minute": 1}
